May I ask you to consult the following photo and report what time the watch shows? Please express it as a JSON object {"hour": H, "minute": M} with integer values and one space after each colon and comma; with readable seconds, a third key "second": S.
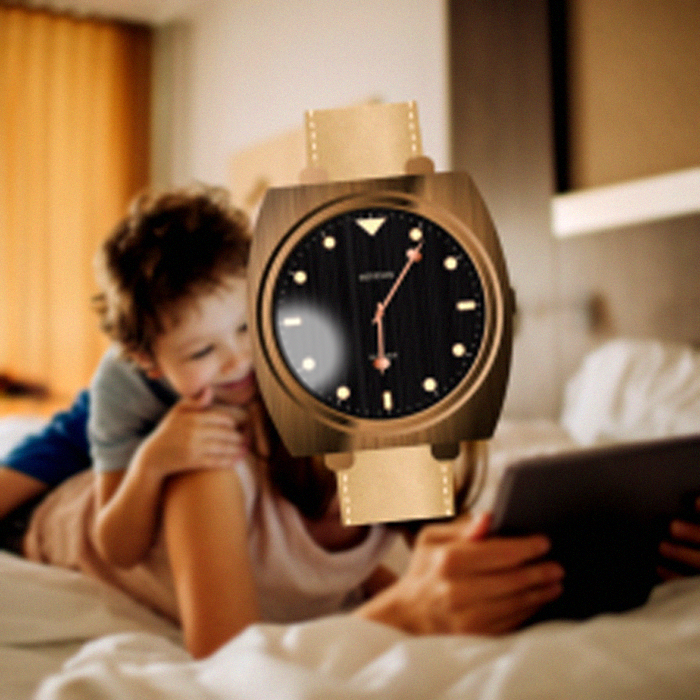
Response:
{"hour": 6, "minute": 6}
